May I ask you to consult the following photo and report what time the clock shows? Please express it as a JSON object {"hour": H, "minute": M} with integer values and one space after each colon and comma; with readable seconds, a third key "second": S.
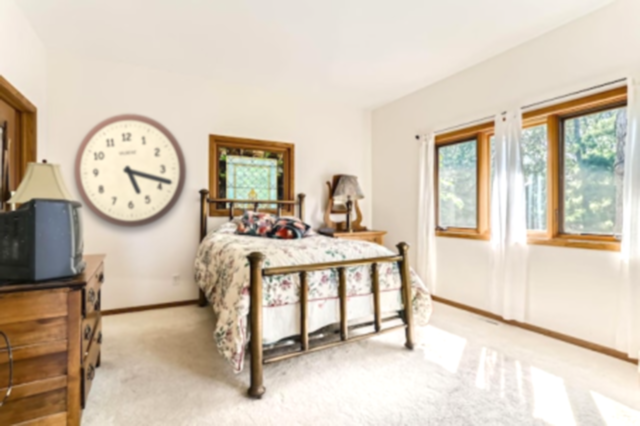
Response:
{"hour": 5, "minute": 18}
